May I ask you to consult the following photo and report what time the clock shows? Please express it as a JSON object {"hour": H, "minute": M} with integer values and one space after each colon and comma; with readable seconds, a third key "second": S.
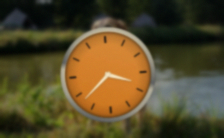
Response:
{"hour": 3, "minute": 38}
